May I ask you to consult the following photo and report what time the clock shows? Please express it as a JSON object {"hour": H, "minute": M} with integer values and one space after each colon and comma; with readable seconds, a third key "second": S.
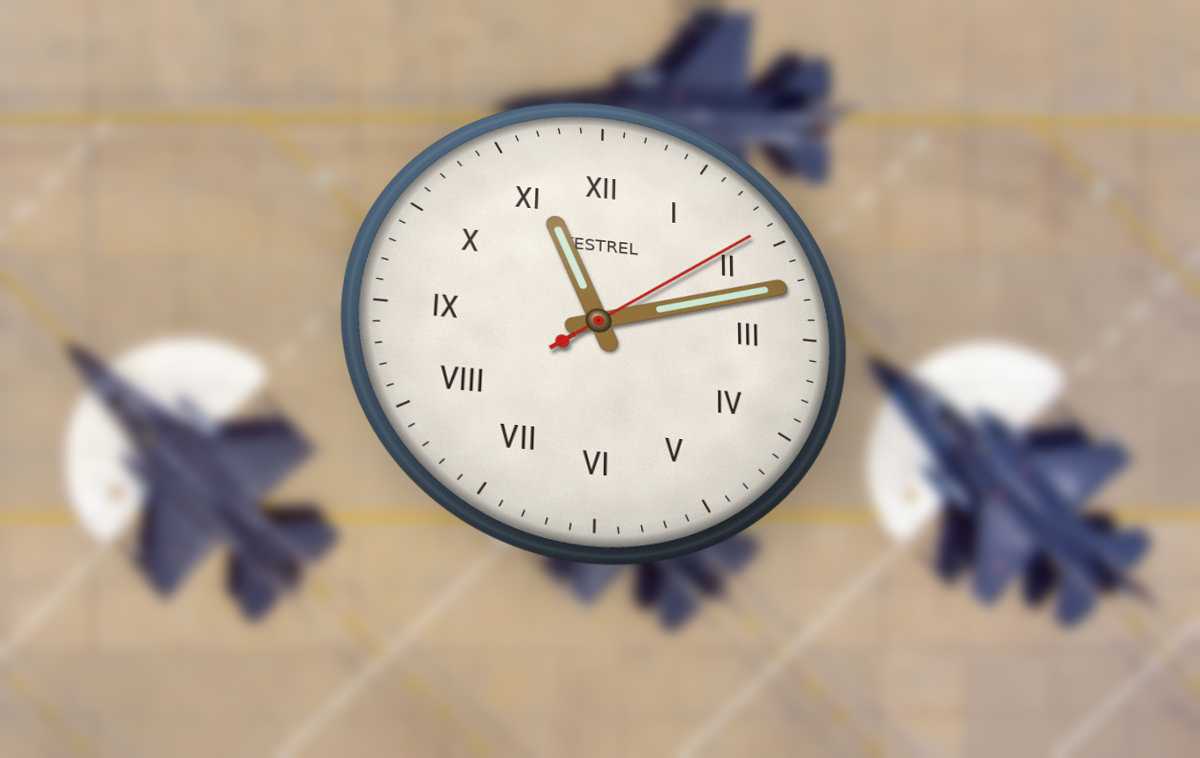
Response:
{"hour": 11, "minute": 12, "second": 9}
